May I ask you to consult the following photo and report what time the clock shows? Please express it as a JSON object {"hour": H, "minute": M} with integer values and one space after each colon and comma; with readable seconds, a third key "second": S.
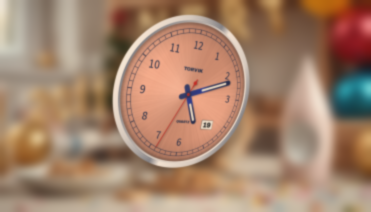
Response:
{"hour": 5, "minute": 11, "second": 34}
